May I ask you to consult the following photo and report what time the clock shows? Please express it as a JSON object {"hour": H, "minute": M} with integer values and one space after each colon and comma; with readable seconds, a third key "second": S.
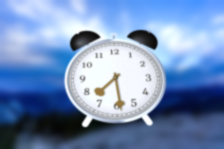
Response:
{"hour": 7, "minute": 29}
